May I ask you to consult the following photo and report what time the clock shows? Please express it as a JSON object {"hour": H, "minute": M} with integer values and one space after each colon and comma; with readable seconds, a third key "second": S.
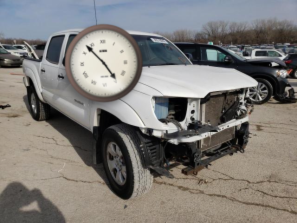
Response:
{"hour": 4, "minute": 53}
